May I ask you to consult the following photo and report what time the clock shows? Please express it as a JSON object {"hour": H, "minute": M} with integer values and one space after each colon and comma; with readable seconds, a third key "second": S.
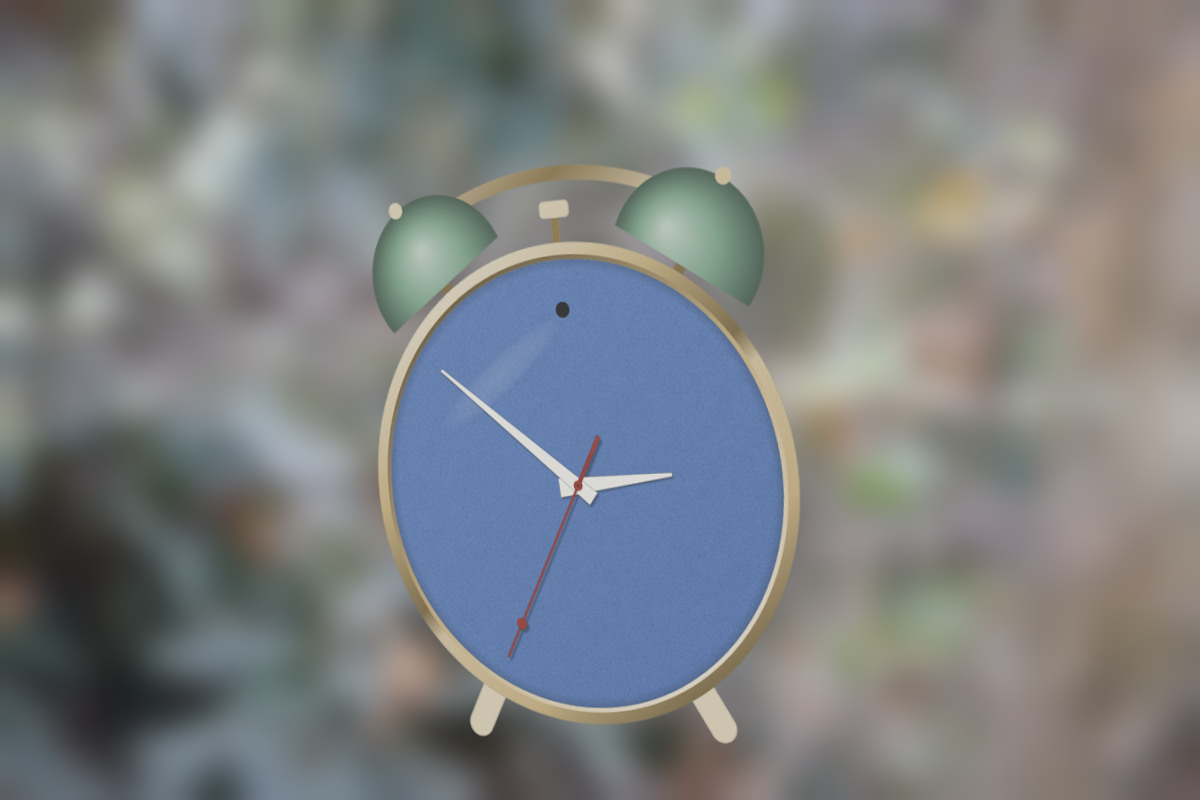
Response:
{"hour": 2, "minute": 51, "second": 35}
